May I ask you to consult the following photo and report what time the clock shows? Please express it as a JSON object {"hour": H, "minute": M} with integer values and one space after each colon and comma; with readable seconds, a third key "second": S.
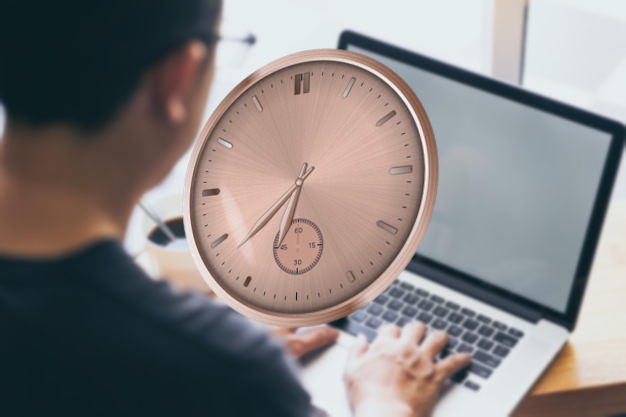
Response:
{"hour": 6, "minute": 38}
